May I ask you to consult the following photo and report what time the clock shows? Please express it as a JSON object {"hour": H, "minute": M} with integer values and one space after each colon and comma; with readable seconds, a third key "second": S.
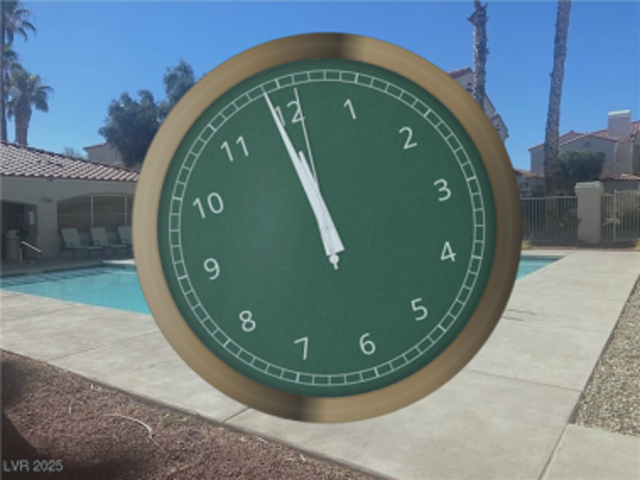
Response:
{"hour": 11, "minute": 59, "second": 1}
